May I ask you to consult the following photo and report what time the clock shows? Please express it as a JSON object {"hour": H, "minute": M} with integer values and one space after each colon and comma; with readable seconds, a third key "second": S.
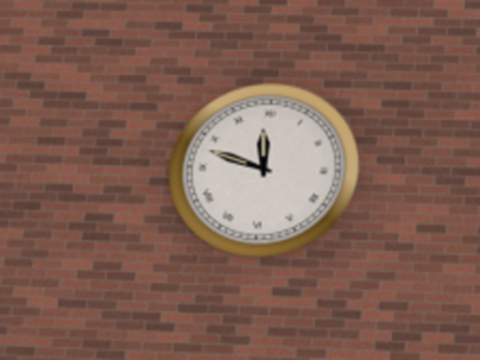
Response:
{"hour": 11, "minute": 48}
